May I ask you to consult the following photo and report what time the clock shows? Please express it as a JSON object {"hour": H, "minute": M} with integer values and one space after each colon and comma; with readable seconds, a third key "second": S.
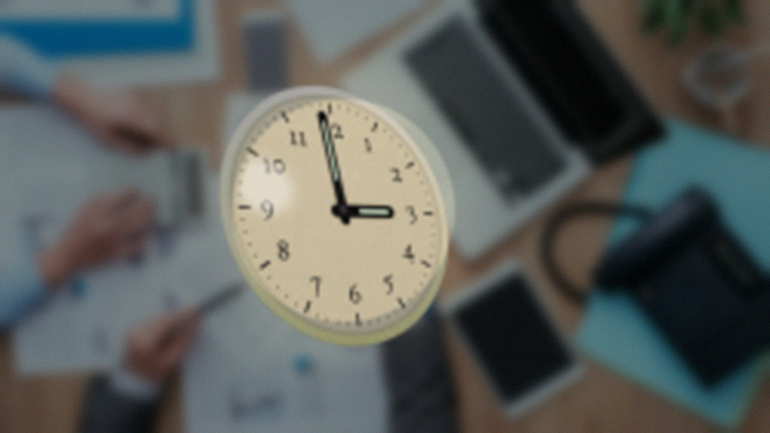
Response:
{"hour": 2, "minute": 59}
